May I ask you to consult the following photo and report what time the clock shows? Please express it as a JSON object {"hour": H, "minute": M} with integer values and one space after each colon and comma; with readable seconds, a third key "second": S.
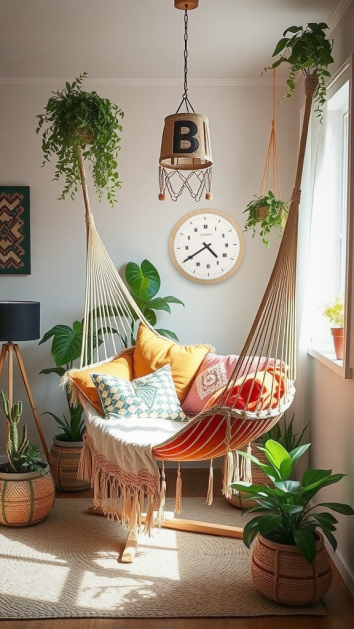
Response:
{"hour": 4, "minute": 40}
